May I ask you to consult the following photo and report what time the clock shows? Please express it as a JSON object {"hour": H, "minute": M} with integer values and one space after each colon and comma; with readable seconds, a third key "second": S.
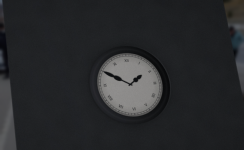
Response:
{"hour": 1, "minute": 50}
